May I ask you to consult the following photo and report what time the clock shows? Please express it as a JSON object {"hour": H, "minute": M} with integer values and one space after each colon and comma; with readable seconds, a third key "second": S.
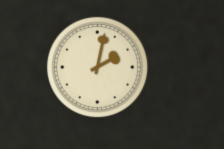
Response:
{"hour": 2, "minute": 2}
